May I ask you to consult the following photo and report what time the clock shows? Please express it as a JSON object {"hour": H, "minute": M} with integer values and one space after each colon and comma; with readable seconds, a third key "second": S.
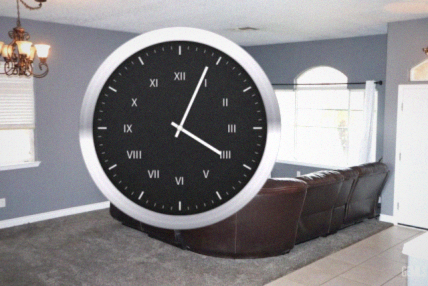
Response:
{"hour": 4, "minute": 4}
